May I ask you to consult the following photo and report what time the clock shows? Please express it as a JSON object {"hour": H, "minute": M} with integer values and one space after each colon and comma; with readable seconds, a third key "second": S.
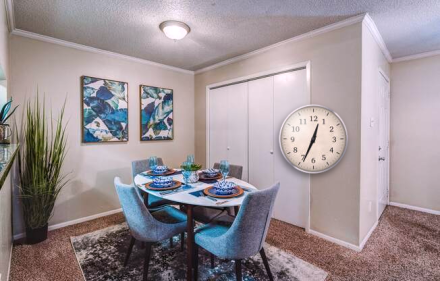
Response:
{"hour": 12, "minute": 34}
